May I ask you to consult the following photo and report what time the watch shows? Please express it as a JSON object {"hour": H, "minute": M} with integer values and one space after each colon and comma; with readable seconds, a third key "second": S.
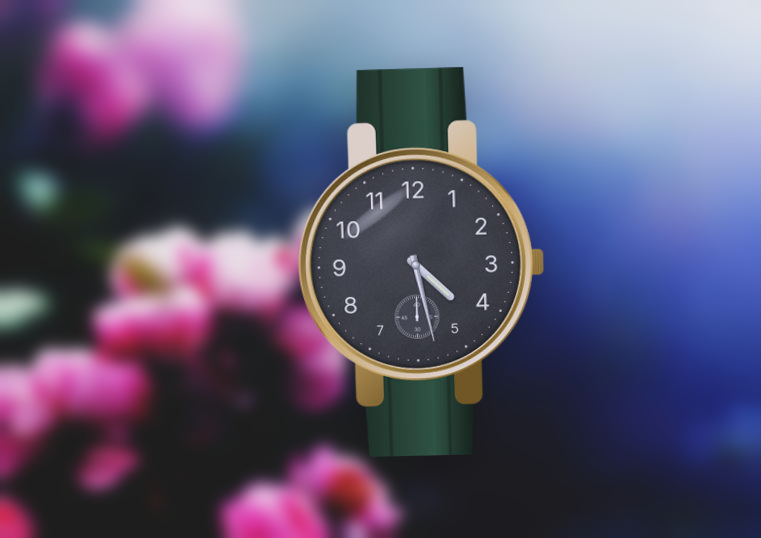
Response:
{"hour": 4, "minute": 28}
